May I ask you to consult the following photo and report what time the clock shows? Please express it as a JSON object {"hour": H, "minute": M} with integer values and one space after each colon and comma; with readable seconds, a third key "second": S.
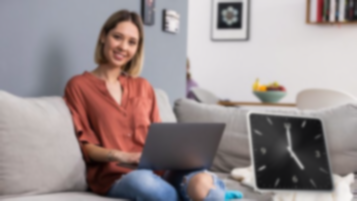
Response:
{"hour": 5, "minute": 0}
